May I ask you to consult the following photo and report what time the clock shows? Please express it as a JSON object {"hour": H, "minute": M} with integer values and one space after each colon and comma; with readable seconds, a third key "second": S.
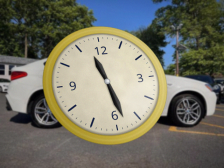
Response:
{"hour": 11, "minute": 28}
